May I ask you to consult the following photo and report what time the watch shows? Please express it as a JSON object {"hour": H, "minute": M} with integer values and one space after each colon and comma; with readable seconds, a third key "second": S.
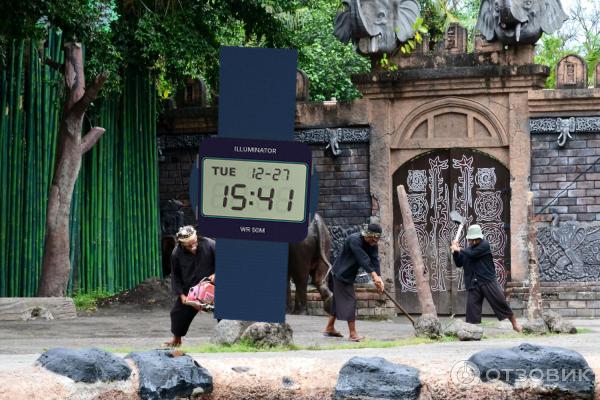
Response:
{"hour": 15, "minute": 41}
